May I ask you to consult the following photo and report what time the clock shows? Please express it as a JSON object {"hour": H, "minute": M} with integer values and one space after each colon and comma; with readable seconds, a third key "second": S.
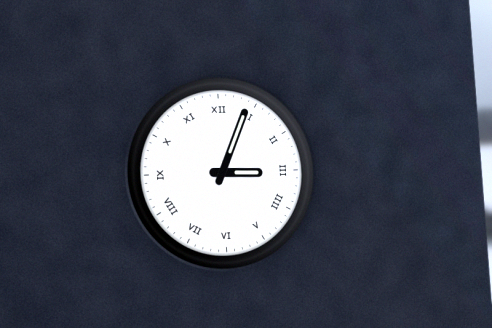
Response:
{"hour": 3, "minute": 4}
